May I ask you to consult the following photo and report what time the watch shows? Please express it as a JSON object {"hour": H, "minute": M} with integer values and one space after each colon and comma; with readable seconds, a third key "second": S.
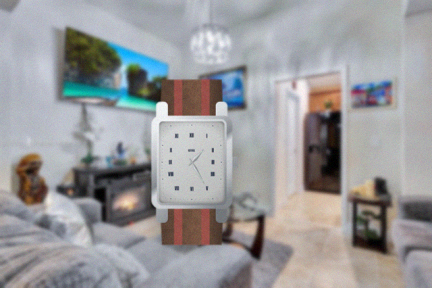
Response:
{"hour": 1, "minute": 25}
